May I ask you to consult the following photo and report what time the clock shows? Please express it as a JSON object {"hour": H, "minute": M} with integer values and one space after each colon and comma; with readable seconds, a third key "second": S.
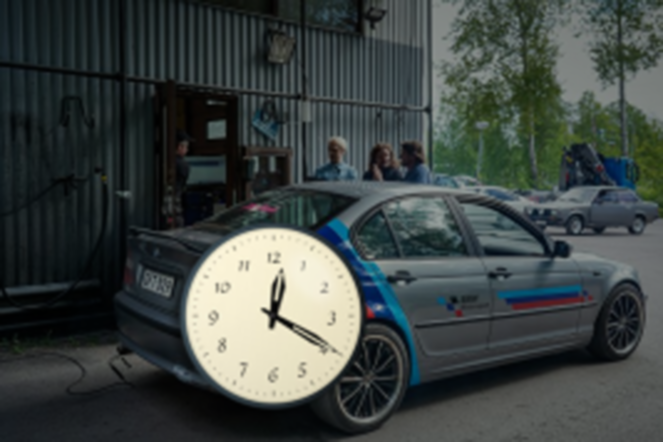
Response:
{"hour": 12, "minute": 20}
